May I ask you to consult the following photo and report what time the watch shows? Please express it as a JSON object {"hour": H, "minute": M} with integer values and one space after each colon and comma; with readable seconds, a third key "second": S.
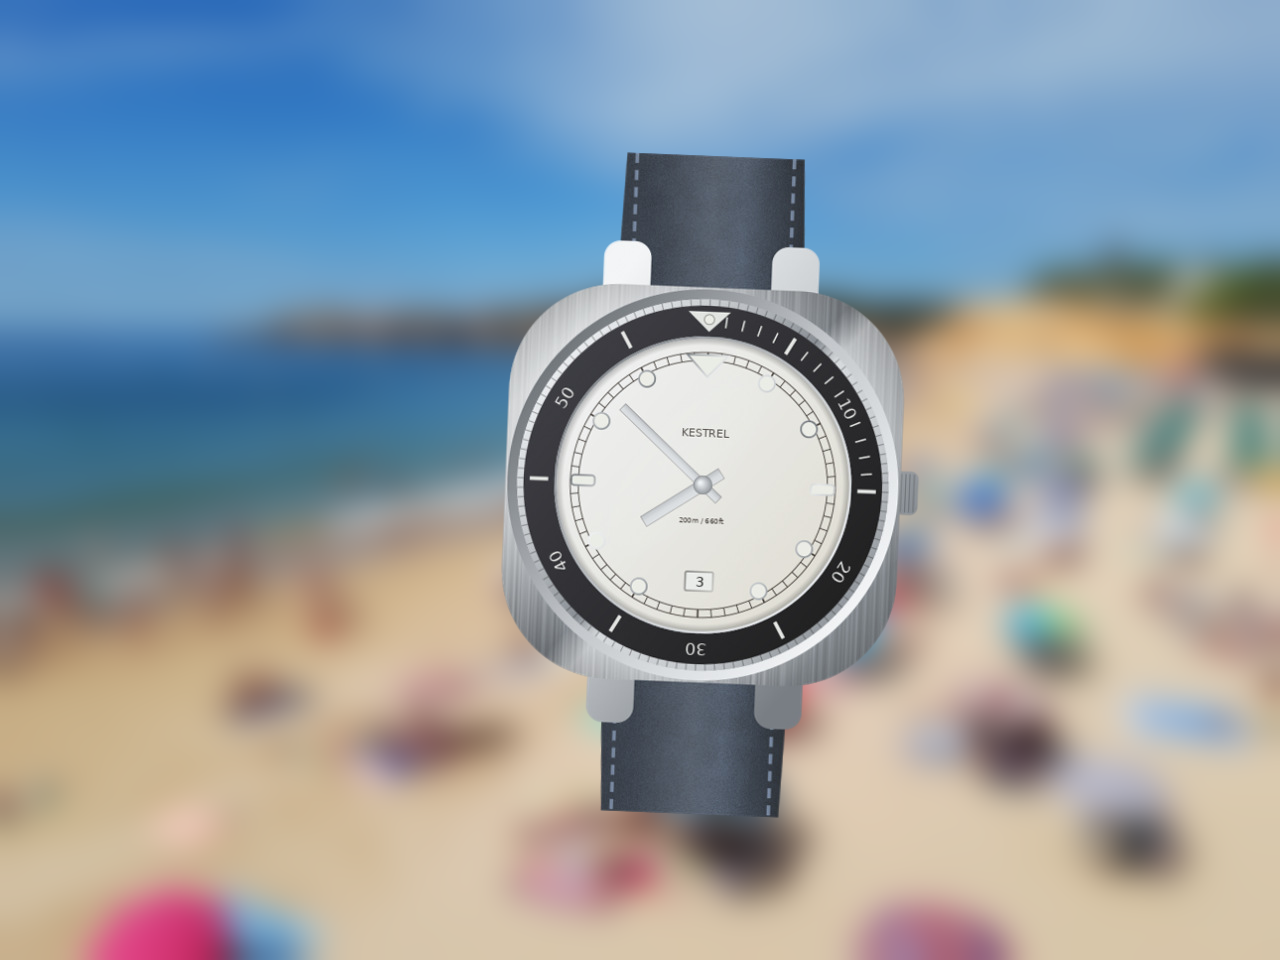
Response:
{"hour": 7, "minute": 52}
